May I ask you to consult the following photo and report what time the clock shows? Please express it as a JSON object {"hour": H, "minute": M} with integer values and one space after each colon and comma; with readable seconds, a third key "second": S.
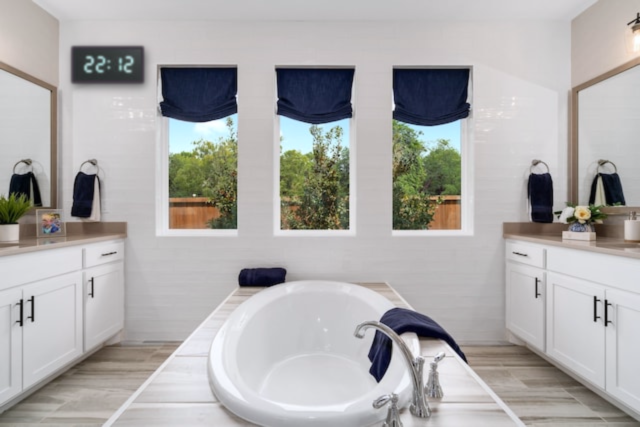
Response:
{"hour": 22, "minute": 12}
